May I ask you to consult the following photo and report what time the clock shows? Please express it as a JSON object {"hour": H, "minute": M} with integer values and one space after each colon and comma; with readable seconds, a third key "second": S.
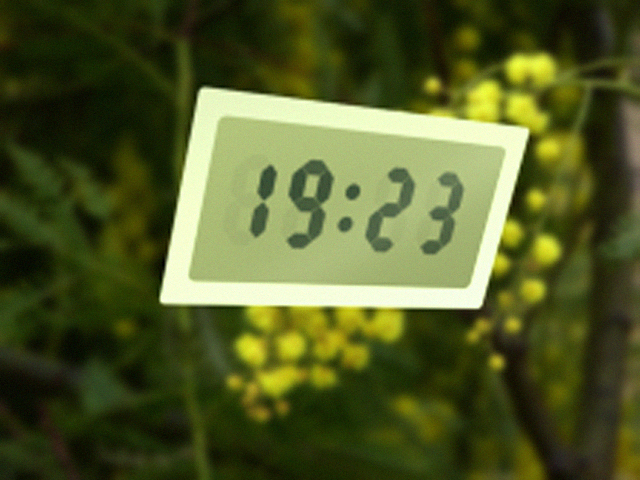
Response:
{"hour": 19, "minute": 23}
